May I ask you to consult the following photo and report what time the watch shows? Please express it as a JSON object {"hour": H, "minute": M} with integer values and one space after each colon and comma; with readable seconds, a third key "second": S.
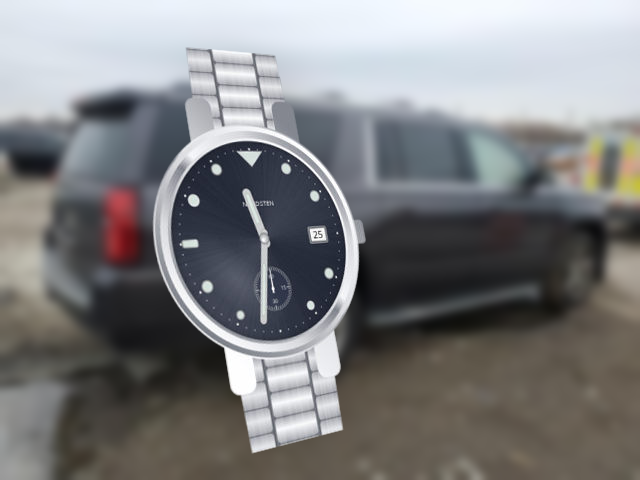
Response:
{"hour": 11, "minute": 32}
